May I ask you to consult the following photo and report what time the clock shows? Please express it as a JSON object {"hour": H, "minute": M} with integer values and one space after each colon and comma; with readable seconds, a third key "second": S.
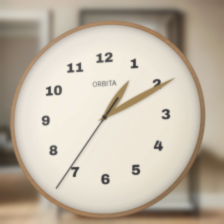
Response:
{"hour": 1, "minute": 10, "second": 36}
